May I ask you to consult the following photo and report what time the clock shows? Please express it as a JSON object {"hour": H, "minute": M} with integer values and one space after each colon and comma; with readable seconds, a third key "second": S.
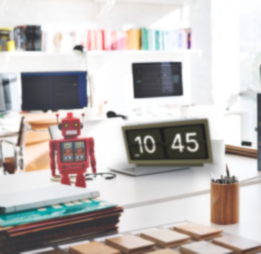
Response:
{"hour": 10, "minute": 45}
